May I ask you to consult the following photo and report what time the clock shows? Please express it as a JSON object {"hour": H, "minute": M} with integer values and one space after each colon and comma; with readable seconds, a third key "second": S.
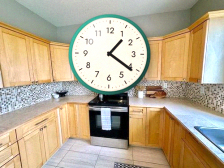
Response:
{"hour": 1, "minute": 21}
